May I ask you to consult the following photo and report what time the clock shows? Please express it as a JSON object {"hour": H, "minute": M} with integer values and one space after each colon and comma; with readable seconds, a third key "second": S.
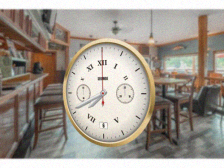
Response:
{"hour": 7, "minute": 41}
